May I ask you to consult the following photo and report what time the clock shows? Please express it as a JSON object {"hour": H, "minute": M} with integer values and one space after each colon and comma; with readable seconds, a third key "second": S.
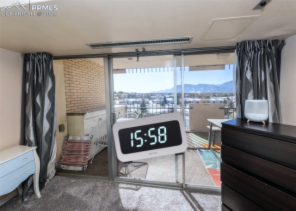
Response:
{"hour": 15, "minute": 58}
